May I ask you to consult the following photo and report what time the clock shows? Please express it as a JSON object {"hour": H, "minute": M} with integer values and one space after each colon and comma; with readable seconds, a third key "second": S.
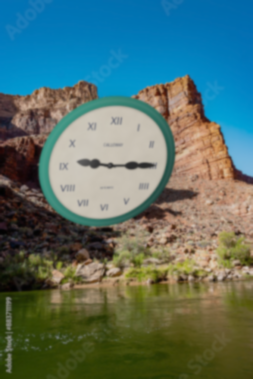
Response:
{"hour": 9, "minute": 15}
